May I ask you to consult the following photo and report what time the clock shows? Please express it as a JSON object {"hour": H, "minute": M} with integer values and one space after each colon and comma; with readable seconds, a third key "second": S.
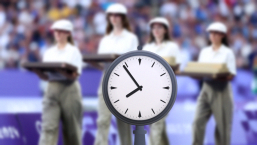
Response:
{"hour": 7, "minute": 54}
